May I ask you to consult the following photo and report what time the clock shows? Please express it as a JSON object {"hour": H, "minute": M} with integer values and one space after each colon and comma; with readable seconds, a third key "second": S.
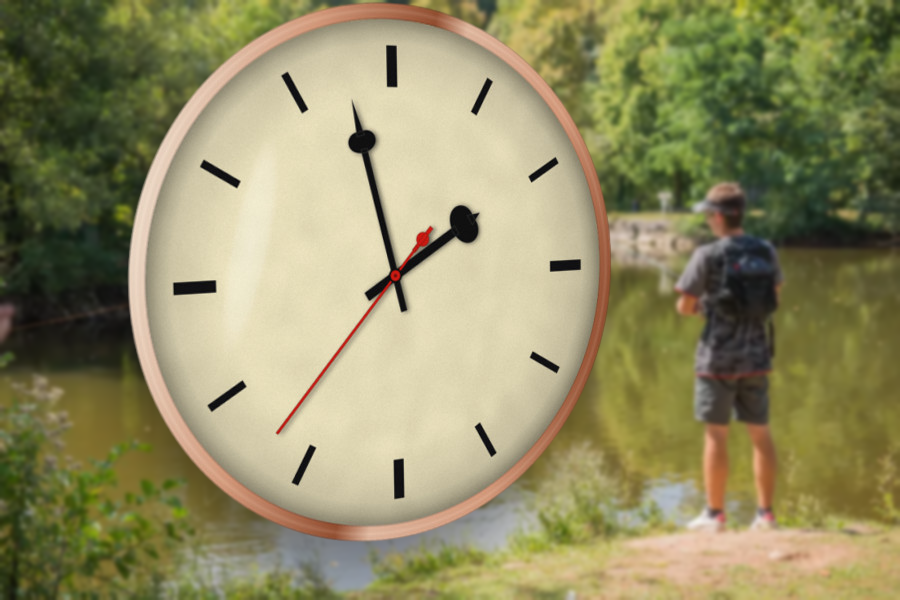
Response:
{"hour": 1, "minute": 57, "second": 37}
